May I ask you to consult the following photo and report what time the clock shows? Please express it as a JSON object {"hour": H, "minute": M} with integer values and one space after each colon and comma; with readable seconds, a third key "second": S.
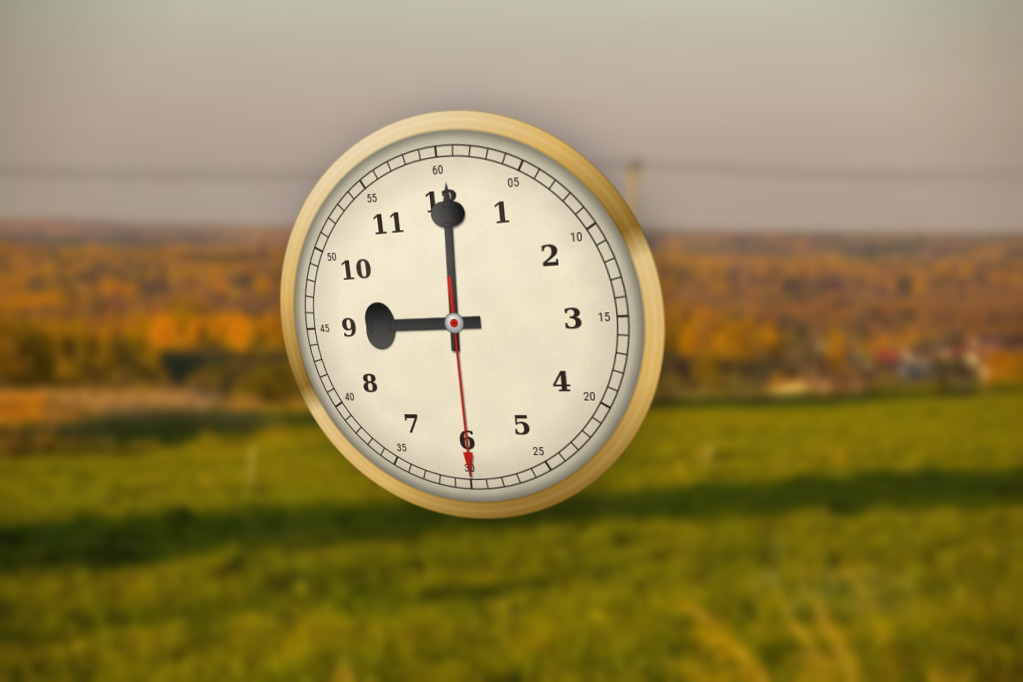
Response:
{"hour": 9, "minute": 0, "second": 30}
